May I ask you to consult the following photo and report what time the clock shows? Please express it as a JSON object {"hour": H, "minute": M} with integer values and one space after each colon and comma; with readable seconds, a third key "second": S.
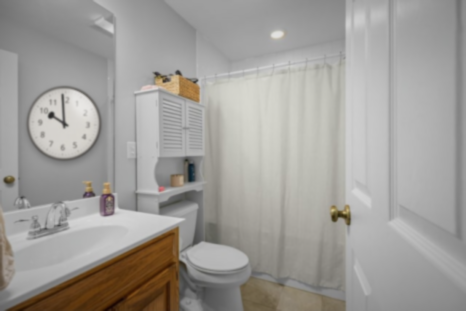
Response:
{"hour": 9, "minute": 59}
